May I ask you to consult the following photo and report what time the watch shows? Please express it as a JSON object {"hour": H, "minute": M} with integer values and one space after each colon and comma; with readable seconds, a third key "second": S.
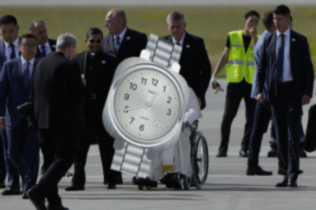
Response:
{"hour": 12, "minute": 40}
